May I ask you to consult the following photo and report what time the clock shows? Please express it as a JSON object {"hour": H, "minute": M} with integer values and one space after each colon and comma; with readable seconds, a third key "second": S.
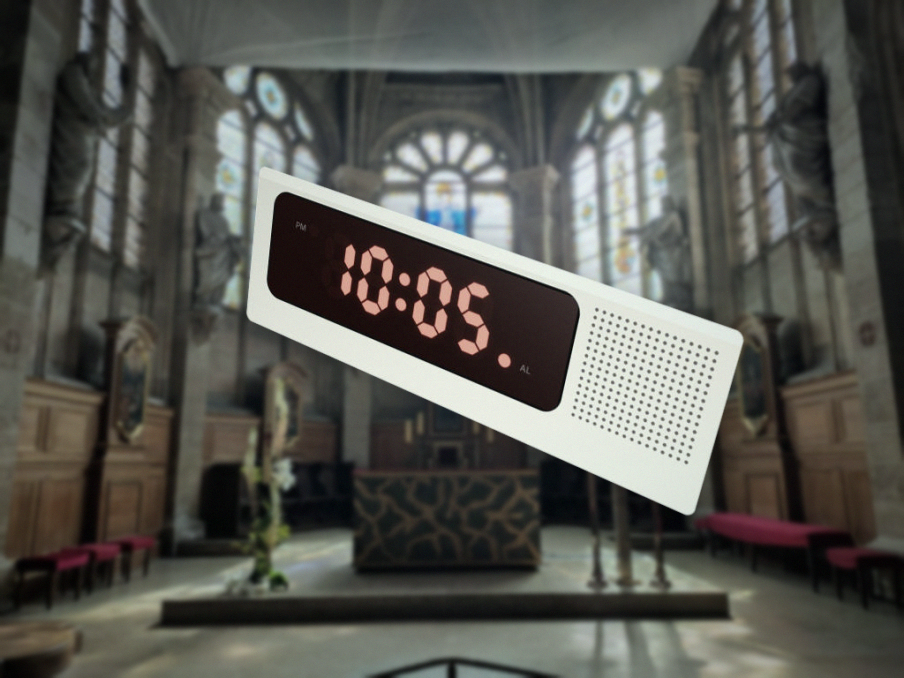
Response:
{"hour": 10, "minute": 5}
